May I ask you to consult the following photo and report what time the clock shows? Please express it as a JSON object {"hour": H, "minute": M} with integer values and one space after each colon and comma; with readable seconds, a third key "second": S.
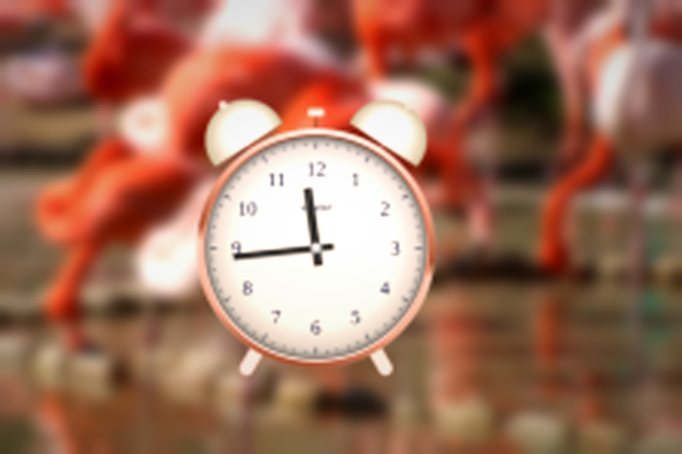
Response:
{"hour": 11, "minute": 44}
